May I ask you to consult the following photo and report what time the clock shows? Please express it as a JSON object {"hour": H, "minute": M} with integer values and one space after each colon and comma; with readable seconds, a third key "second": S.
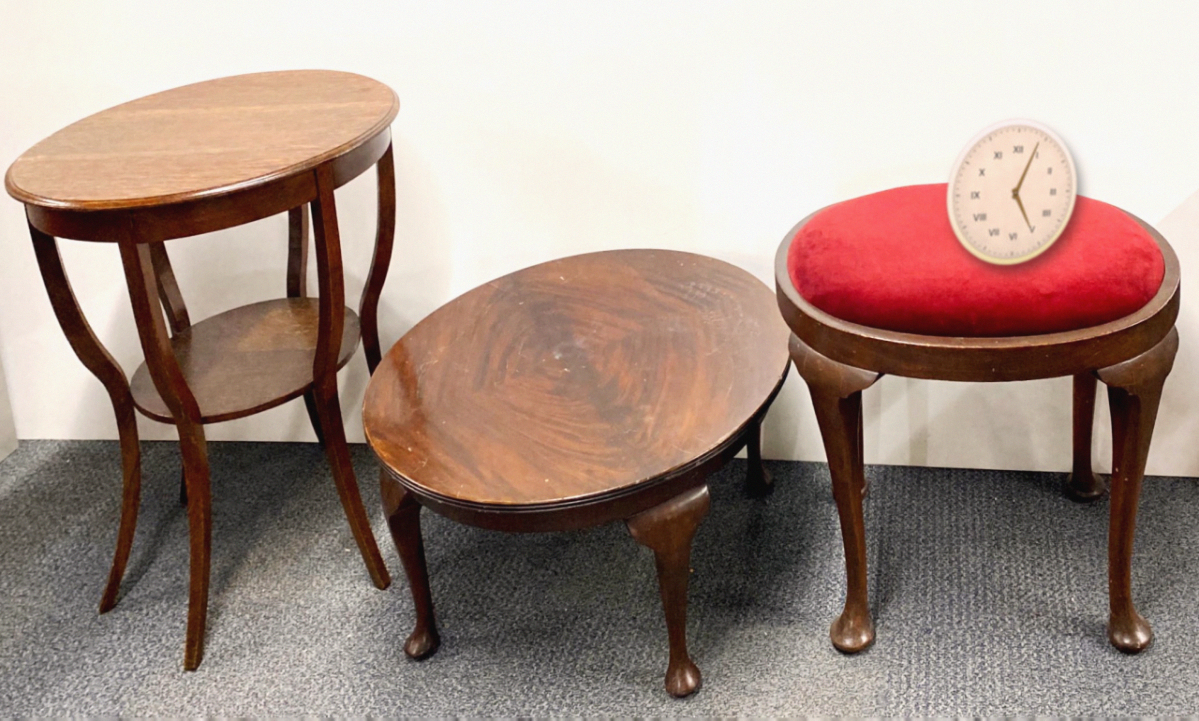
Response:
{"hour": 5, "minute": 4}
